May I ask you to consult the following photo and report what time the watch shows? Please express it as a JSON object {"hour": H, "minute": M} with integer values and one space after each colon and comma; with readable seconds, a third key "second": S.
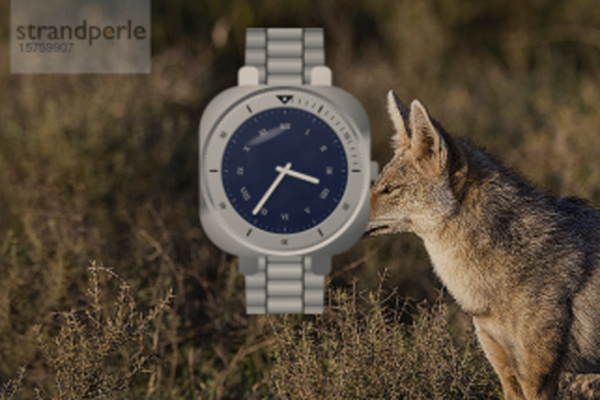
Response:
{"hour": 3, "minute": 36}
